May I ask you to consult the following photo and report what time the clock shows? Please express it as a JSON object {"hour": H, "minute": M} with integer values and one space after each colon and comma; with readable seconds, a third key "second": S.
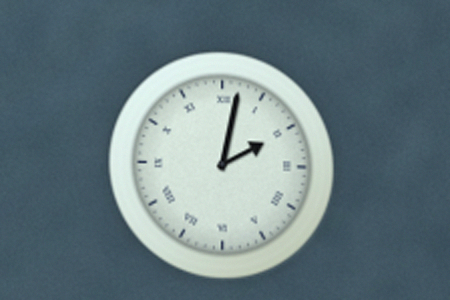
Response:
{"hour": 2, "minute": 2}
